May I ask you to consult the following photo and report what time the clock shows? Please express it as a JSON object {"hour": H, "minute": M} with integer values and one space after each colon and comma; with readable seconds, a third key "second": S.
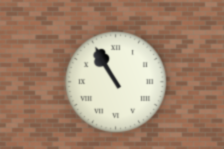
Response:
{"hour": 10, "minute": 55}
